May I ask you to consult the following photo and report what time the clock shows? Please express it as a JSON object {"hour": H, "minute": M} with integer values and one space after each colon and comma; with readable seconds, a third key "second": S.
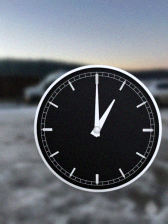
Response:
{"hour": 1, "minute": 0}
